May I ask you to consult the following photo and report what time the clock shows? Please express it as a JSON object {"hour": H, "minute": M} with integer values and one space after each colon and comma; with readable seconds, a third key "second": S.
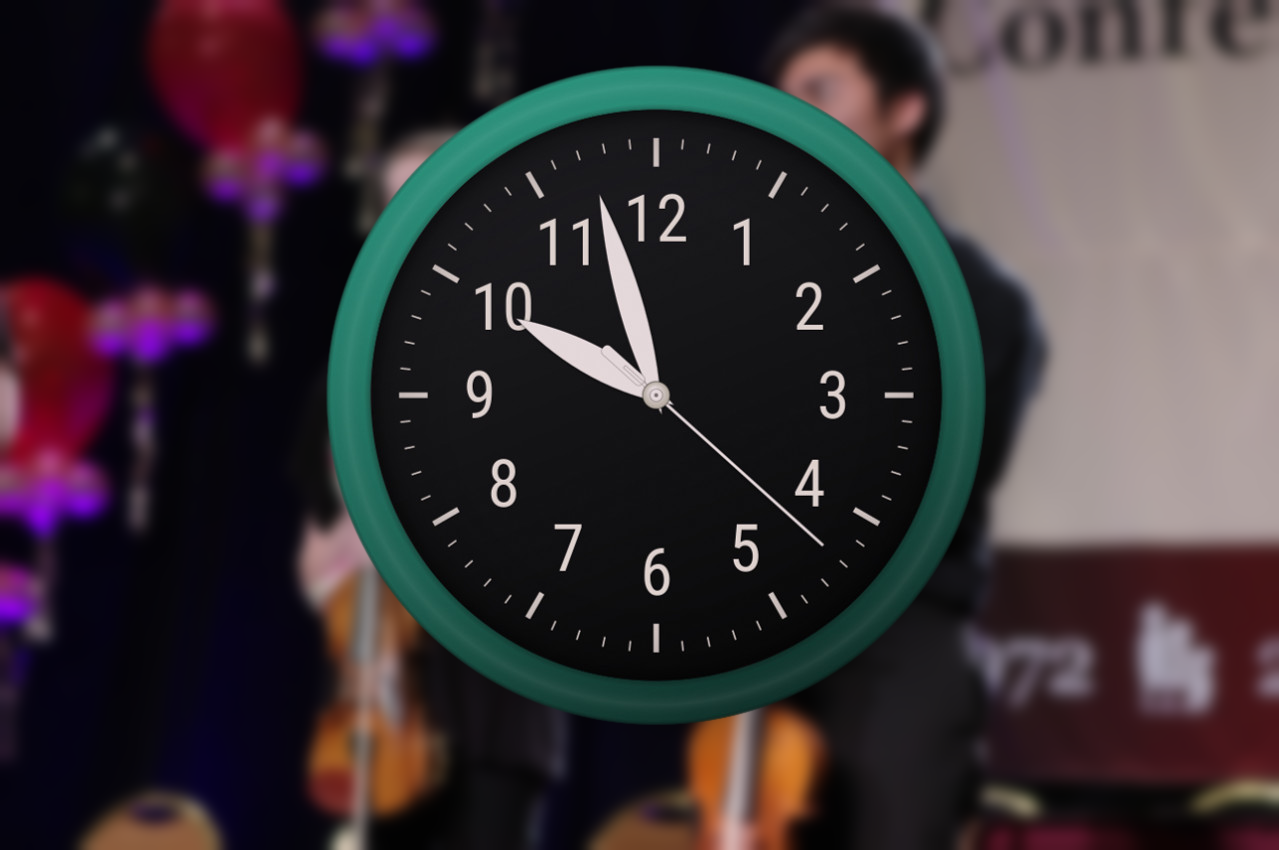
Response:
{"hour": 9, "minute": 57, "second": 22}
